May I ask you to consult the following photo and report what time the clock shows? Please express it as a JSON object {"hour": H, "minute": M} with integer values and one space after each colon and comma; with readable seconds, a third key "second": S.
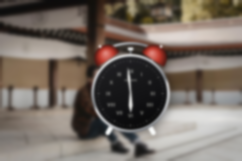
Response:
{"hour": 5, "minute": 59}
